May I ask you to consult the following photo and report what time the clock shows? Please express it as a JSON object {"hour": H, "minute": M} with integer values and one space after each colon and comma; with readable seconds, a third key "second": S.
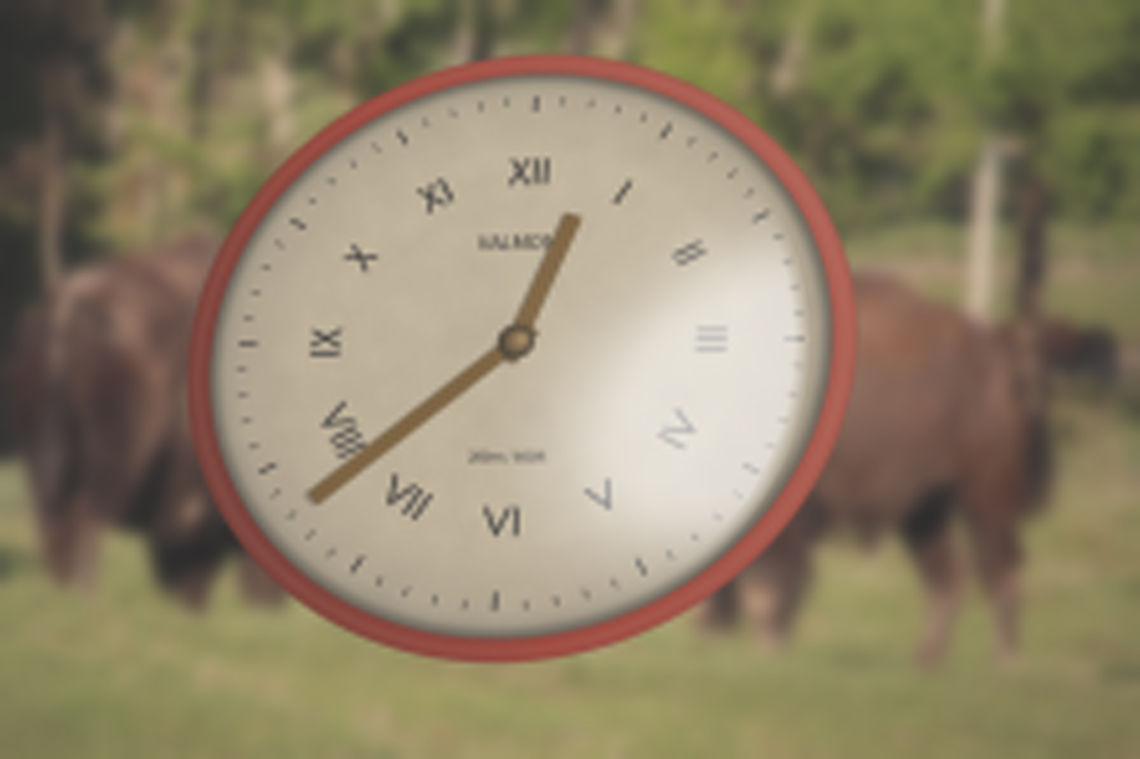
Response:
{"hour": 12, "minute": 38}
